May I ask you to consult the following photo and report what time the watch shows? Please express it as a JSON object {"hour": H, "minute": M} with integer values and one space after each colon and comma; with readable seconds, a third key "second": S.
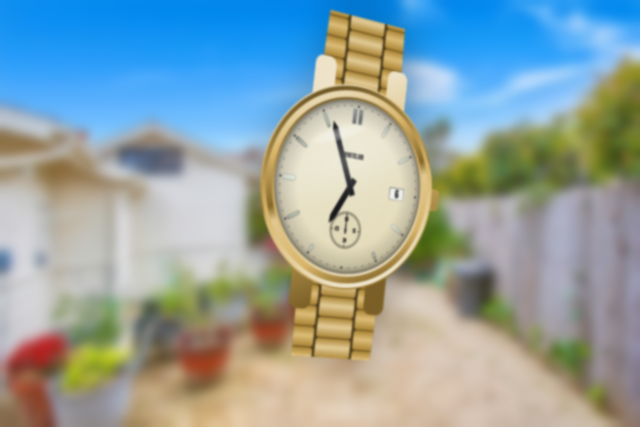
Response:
{"hour": 6, "minute": 56}
